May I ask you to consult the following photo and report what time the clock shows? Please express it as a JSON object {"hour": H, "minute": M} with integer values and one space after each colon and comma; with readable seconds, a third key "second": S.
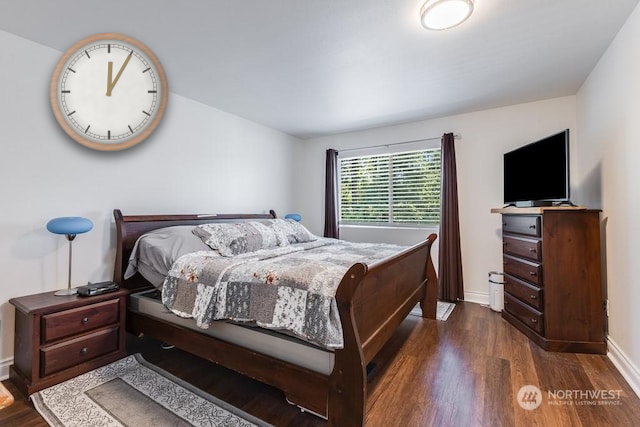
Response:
{"hour": 12, "minute": 5}
